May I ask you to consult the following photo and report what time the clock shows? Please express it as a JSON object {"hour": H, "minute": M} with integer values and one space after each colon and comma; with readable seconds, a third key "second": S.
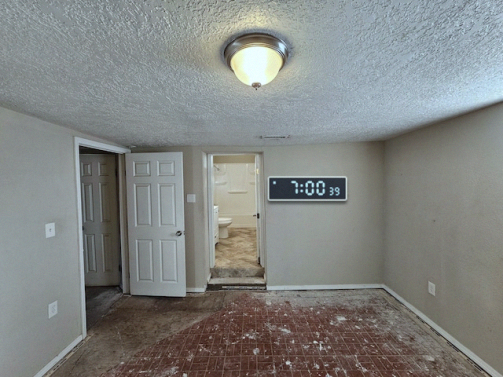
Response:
{"hour": 7, "minute": 0, "second": 39}
